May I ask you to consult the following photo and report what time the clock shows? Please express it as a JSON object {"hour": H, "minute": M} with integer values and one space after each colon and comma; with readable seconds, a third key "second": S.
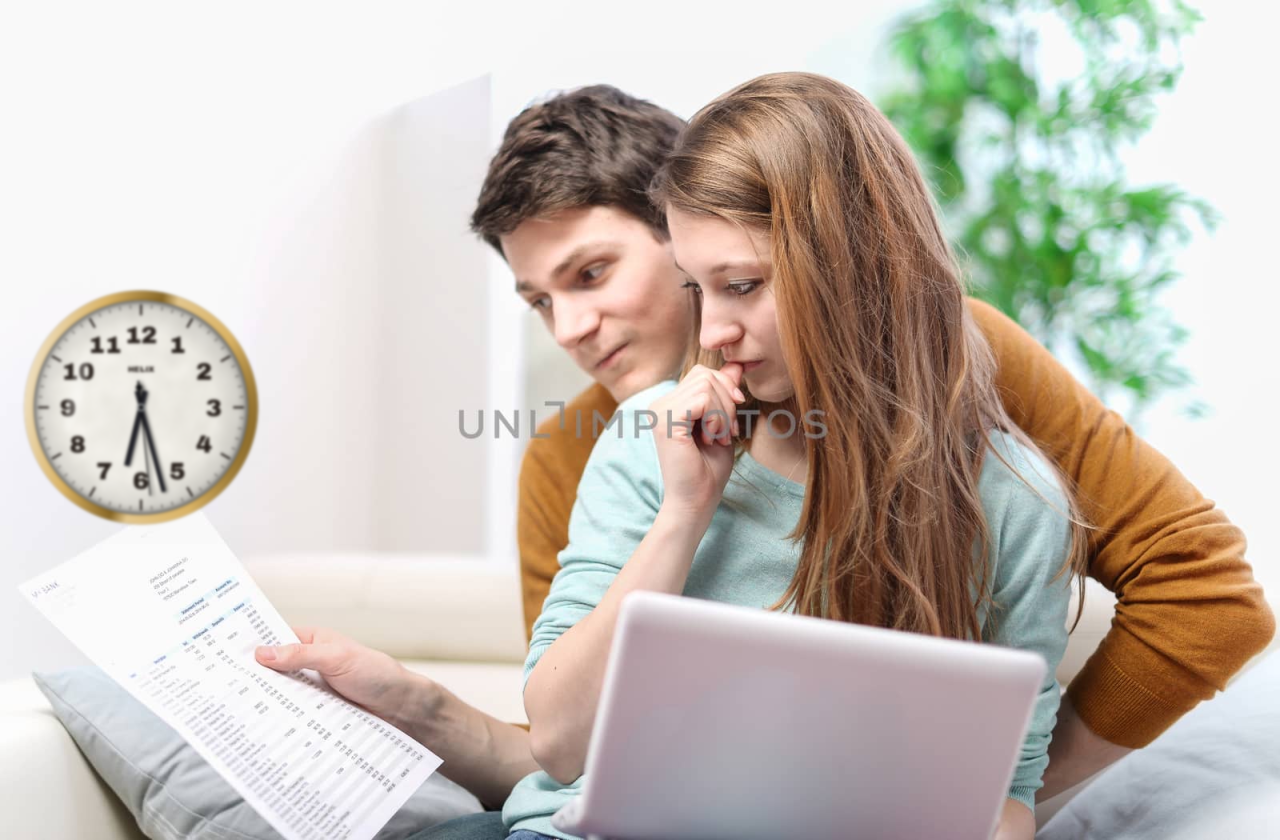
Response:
{"hour": 6, "minute": 27, "second": 29}
